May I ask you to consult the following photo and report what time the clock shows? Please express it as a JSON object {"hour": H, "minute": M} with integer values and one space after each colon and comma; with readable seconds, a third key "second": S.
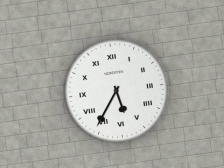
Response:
{"hour": 5, "minute": 36}
